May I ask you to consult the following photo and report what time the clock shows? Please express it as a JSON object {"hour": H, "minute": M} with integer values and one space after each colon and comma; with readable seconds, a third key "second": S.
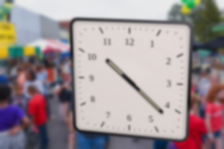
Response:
{"hour": 10, "minute": 22}
